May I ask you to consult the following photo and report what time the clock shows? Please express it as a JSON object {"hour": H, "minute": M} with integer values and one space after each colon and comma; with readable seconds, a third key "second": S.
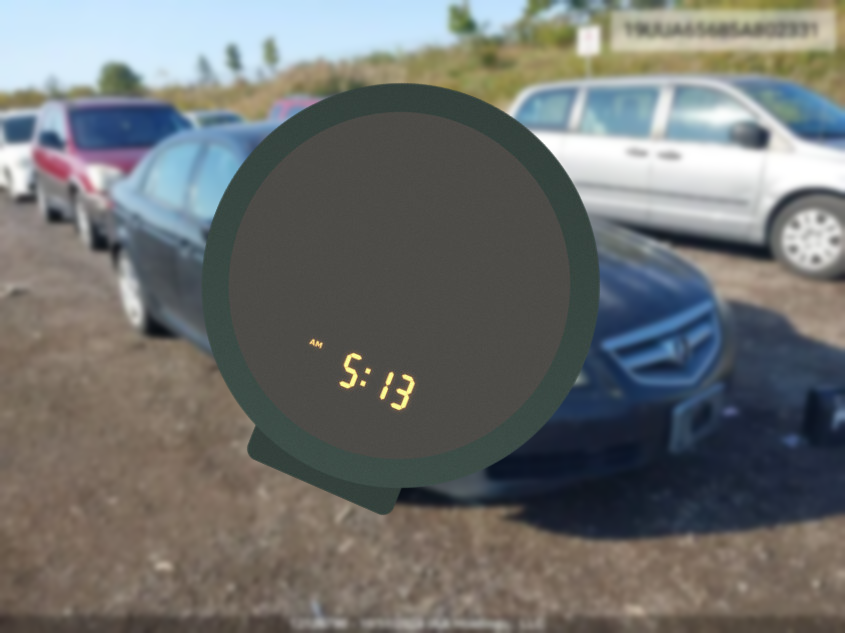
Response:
{"hour": 5, "minute": 13}
